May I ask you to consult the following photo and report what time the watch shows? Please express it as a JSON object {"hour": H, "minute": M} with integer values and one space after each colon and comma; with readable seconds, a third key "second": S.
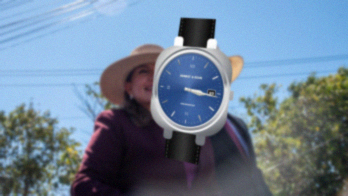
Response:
{"hour": 3, "minute": 16}
